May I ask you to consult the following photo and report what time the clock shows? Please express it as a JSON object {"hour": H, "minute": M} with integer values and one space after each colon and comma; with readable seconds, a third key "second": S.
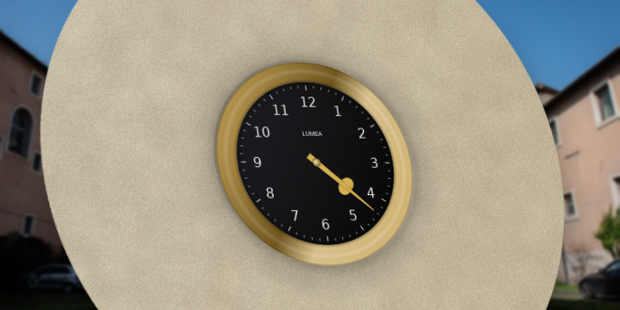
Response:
{"hour": 4, "minute": 22}
